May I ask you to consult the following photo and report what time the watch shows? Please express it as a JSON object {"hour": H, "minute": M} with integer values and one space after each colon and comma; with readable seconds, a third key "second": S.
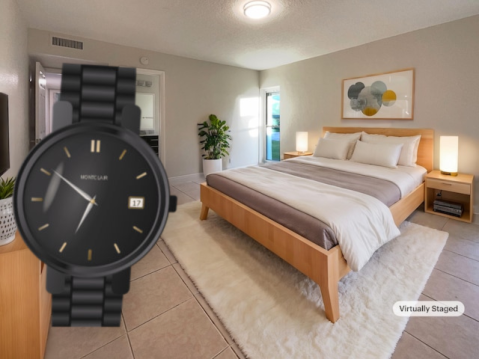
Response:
{"hour": 6, "minute": 51}
